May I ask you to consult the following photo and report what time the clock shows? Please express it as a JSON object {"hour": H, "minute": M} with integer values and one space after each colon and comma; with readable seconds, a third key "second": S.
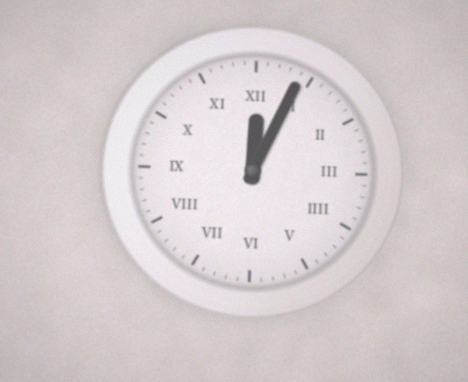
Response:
{"hour": 12, "minute": 4}
